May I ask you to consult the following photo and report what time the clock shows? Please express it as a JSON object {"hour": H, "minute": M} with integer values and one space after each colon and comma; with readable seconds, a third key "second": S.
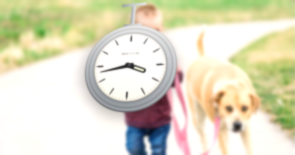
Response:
{"hour": 3, "minute": 43}
